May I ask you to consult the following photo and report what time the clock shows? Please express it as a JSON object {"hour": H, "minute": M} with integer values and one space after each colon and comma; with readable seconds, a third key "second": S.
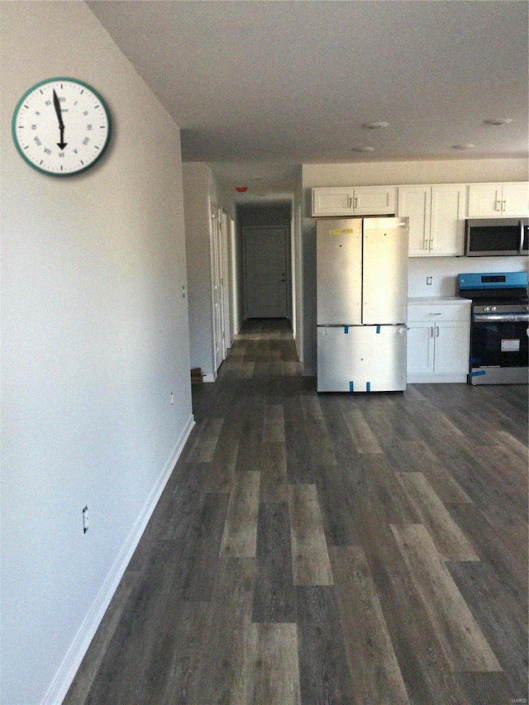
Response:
{"hour": 5, "minute": 58}
